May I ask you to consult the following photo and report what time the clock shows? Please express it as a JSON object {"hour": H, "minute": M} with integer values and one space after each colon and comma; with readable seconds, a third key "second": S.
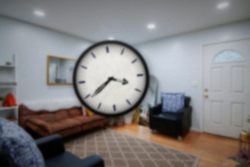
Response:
{"hour": 3, "minute": 39}
